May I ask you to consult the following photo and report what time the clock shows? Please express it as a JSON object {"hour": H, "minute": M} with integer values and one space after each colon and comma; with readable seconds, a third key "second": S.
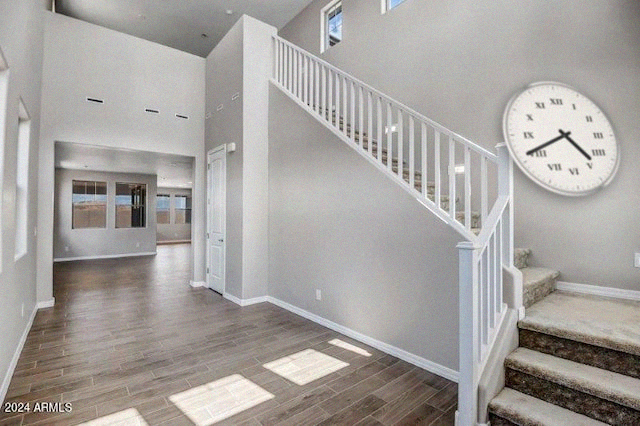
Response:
{"hour": 4, "minute": 41}
